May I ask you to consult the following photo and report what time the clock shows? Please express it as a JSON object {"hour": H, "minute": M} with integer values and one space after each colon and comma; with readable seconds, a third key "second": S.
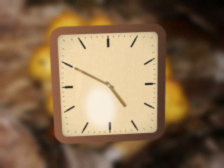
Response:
{"hour": 4, "minute": 50}
